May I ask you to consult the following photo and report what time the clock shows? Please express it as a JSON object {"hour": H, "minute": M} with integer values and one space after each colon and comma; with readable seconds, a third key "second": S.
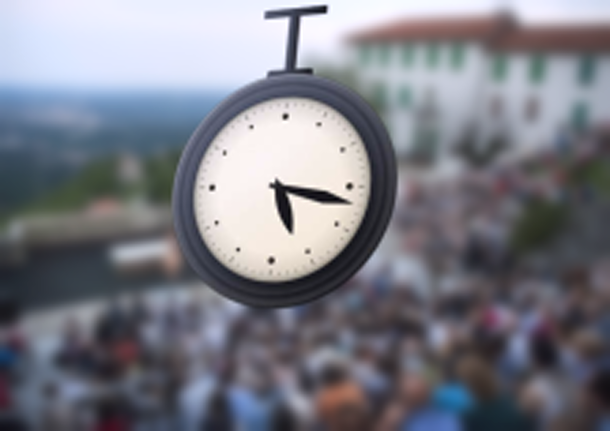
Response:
{"hour": 5, "minute": 17}
